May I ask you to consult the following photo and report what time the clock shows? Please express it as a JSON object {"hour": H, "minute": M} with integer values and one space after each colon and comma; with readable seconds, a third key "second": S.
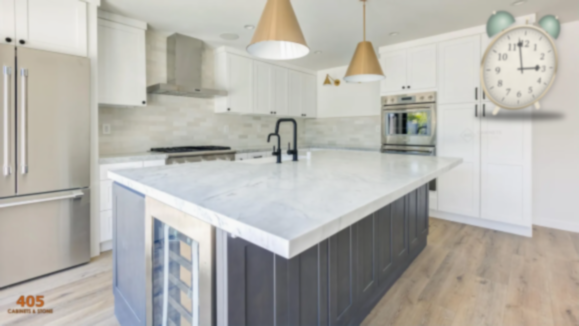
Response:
{"hour": 2, "minute": 58}
